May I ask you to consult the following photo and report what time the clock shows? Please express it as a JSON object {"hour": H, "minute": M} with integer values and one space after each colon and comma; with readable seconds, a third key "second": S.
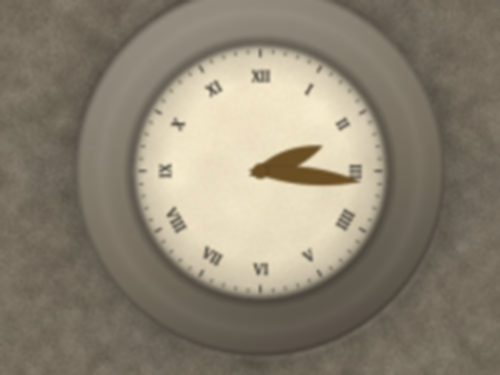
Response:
{"hour": 2, "minute": 16}
